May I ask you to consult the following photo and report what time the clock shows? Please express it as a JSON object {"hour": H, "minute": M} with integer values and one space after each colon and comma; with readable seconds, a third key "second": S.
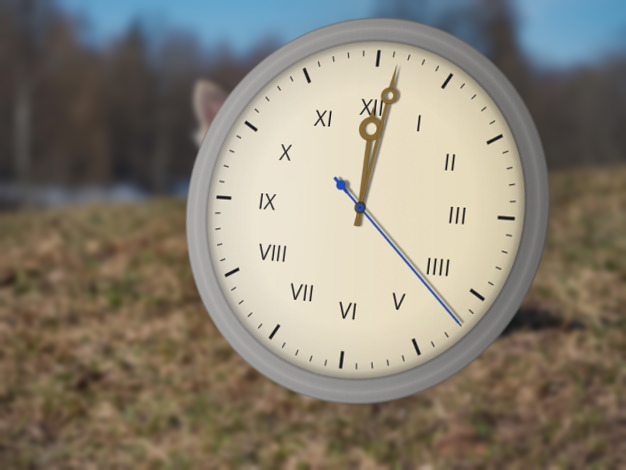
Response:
{"hour": 12, "minute": 1, "second": 22}
